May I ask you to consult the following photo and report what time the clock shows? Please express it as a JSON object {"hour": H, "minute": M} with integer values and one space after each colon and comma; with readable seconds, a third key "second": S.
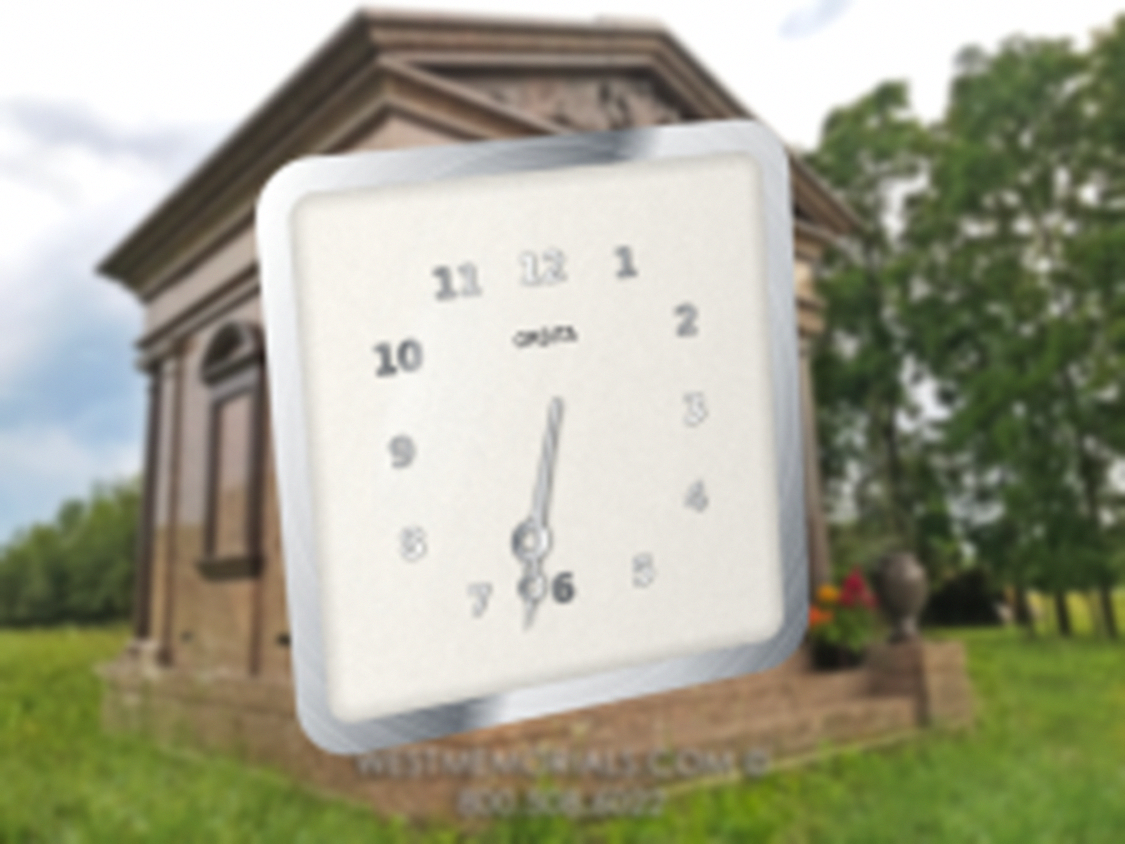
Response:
{"hour": 6, "minute": 32}
